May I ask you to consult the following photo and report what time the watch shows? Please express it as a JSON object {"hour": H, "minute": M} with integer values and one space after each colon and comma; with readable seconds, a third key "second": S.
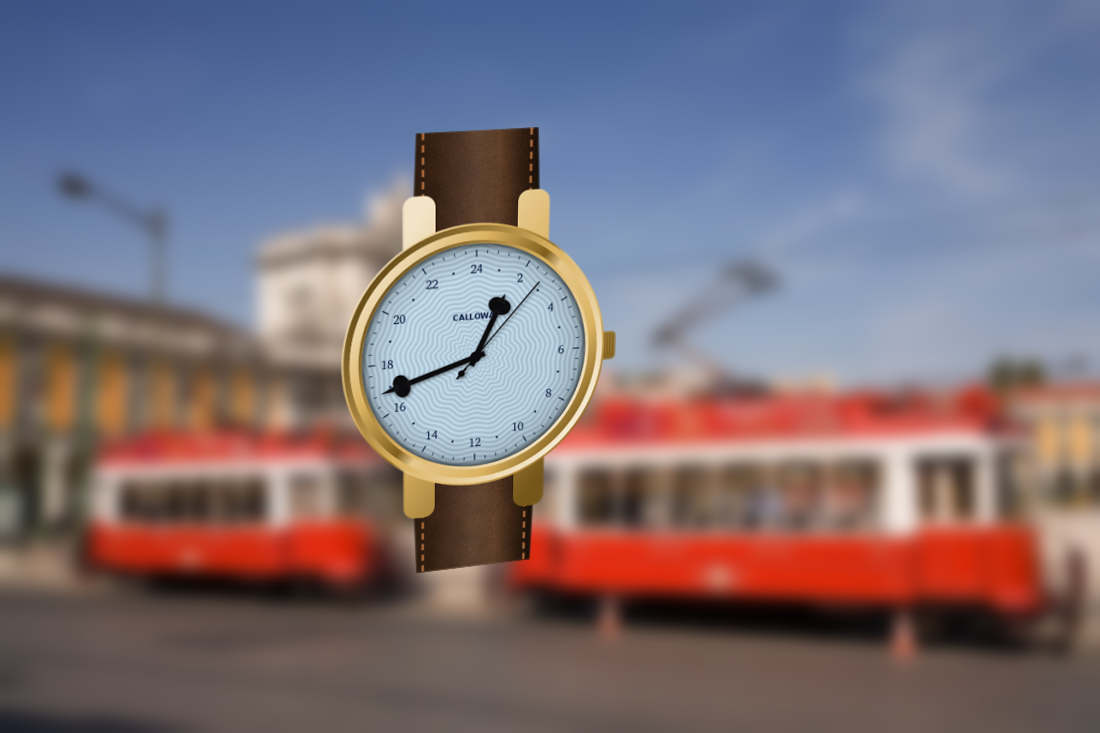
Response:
{"hour": 1, "minute": 42, "second": 7}
